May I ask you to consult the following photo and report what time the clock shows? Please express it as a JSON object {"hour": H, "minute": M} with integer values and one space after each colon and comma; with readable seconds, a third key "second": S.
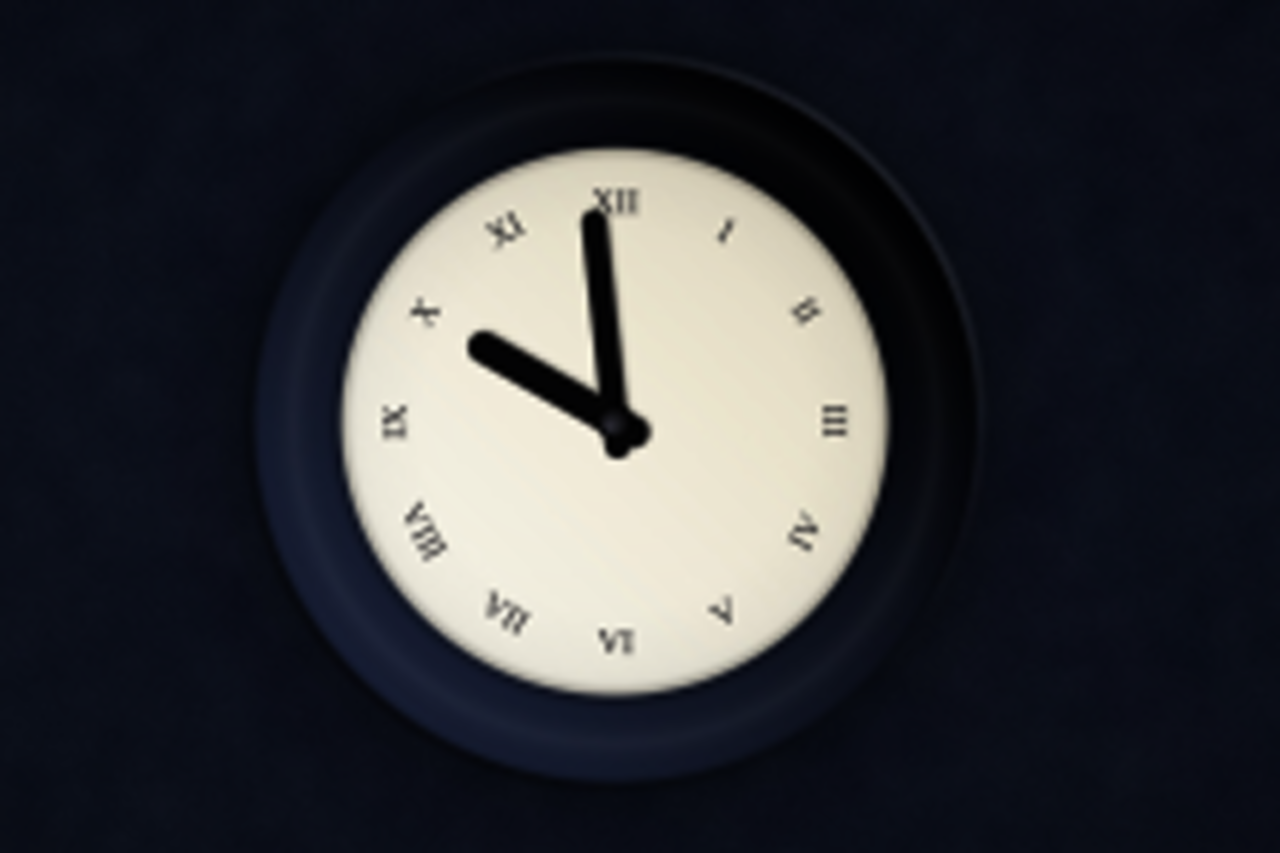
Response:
{"hour": 9, "minute": 59}
